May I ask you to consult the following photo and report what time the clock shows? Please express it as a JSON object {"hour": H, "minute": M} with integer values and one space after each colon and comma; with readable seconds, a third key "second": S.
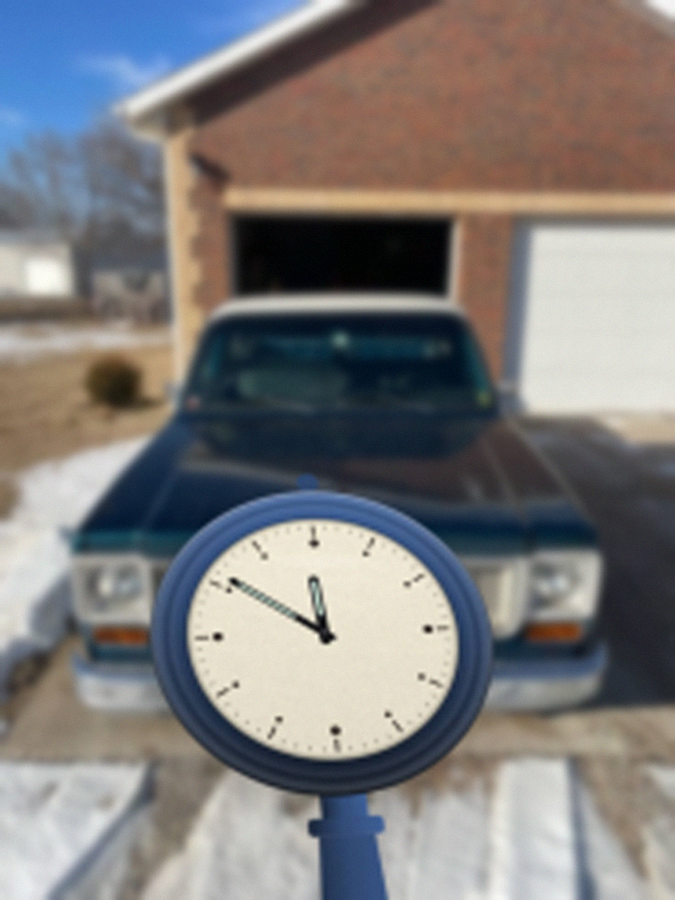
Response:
{"hour": 11, "minute": 51}
